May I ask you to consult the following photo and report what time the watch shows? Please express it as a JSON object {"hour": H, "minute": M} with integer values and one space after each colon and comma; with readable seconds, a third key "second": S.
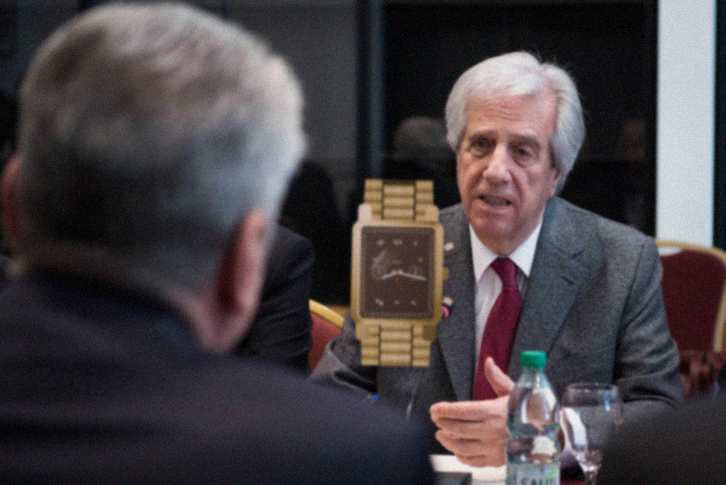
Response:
{"hour": 8, "minute": 17}
